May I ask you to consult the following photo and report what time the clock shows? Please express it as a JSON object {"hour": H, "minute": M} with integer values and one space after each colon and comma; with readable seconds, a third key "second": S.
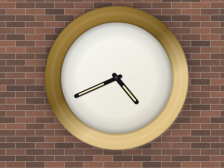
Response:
{"hour": 4, "minute": 41}
